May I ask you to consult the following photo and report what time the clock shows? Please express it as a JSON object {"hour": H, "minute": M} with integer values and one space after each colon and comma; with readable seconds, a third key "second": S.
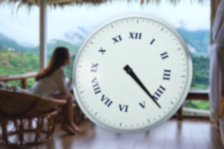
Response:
{"hour": 4, "minute": 22}
